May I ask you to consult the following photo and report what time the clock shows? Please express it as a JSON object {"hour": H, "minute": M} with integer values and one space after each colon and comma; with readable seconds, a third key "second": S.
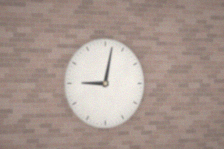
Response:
{"hour": 9, "minute": 2}
